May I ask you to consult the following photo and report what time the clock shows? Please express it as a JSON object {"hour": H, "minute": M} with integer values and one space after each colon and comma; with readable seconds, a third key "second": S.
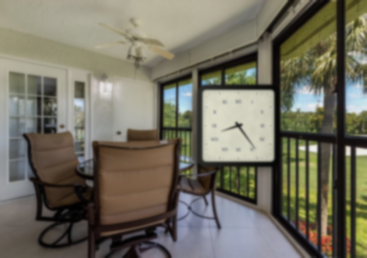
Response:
{"hour": 8, "minute": 24}
